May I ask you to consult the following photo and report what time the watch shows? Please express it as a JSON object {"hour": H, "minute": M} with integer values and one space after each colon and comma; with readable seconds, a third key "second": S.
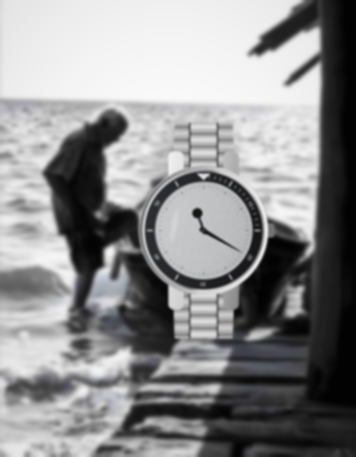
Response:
{"hour": 11, "minute": 20}
